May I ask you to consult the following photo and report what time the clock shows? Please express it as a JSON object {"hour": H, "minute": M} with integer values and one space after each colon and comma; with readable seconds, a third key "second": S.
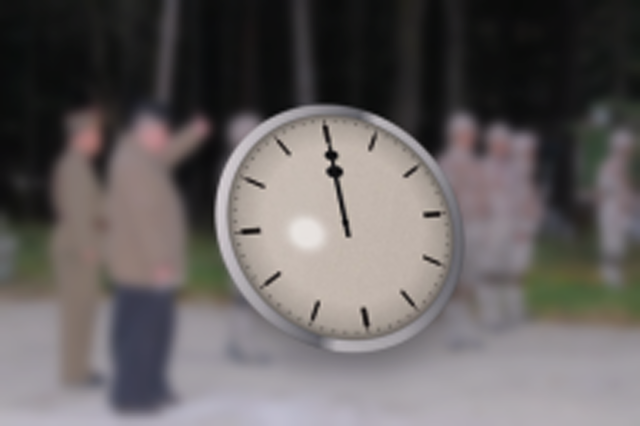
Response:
{"hour": 12, "minute": 0}
